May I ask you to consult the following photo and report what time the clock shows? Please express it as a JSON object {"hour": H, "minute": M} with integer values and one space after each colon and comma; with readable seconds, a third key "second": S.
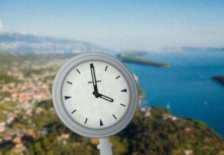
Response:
{"hour": 4, "minute": 0}
